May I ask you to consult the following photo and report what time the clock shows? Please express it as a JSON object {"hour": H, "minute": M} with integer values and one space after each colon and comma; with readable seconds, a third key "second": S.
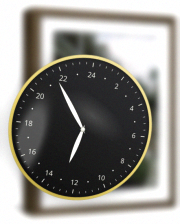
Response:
{"hour": 12, "minute": 54}
